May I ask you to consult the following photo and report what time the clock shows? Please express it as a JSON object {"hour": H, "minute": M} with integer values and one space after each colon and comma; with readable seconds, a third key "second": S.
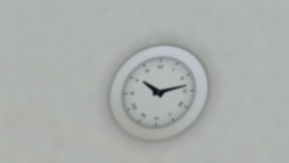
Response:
{"hour": 10, "minute": 13}
